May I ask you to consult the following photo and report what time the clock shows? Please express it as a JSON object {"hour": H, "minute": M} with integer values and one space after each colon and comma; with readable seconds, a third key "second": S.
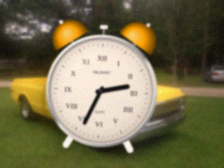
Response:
{"hour": 2, "minute": 34}
